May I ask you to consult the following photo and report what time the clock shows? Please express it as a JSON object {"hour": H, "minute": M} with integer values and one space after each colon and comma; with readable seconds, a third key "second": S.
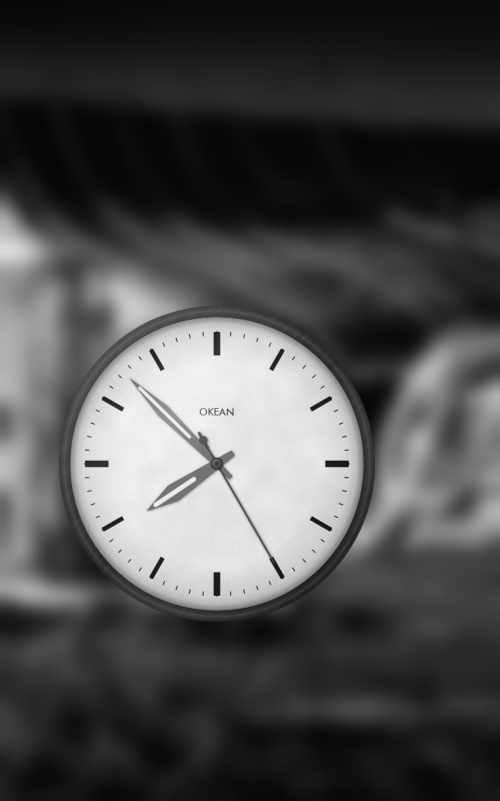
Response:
{"hour": 7, "minute": 52, "second": 25}
